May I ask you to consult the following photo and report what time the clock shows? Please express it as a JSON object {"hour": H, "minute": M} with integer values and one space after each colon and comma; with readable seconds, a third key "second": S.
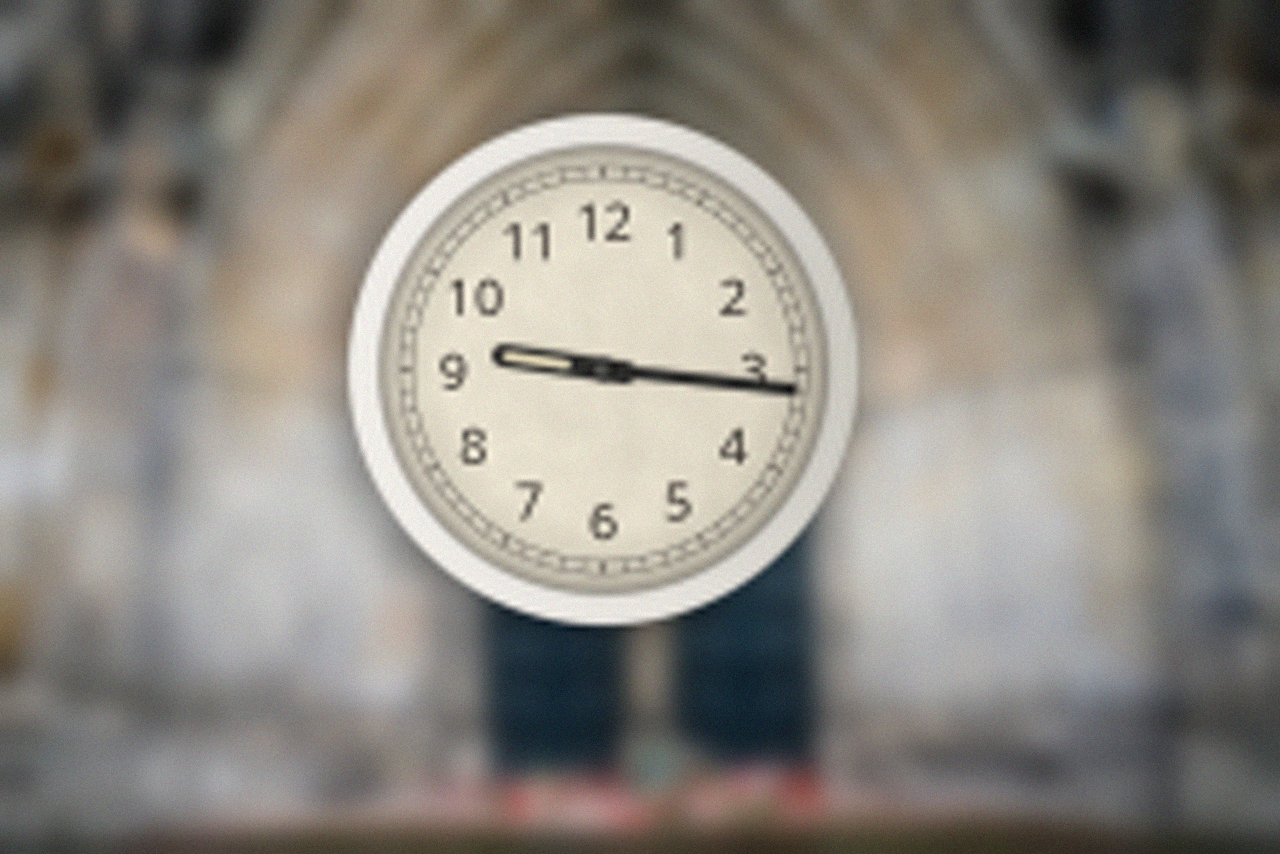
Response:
{"hour": 9, "minute": 16}
